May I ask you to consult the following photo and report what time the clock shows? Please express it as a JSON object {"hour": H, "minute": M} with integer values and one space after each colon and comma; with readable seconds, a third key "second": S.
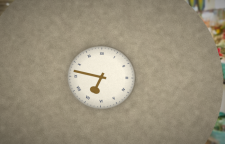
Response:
{"hour": 6, "minute": 47}
